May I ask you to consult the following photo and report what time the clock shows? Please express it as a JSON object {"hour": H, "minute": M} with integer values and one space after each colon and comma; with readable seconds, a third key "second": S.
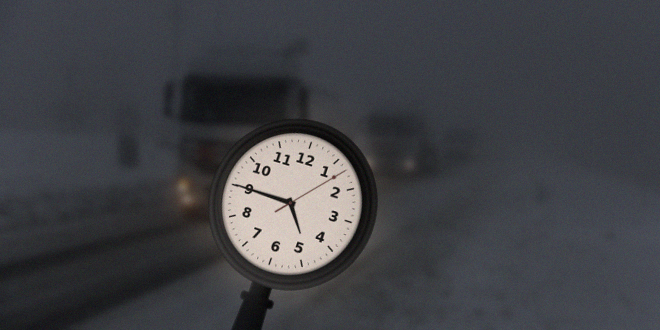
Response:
{"hour": 4, "minute": 45, "second": 7}
